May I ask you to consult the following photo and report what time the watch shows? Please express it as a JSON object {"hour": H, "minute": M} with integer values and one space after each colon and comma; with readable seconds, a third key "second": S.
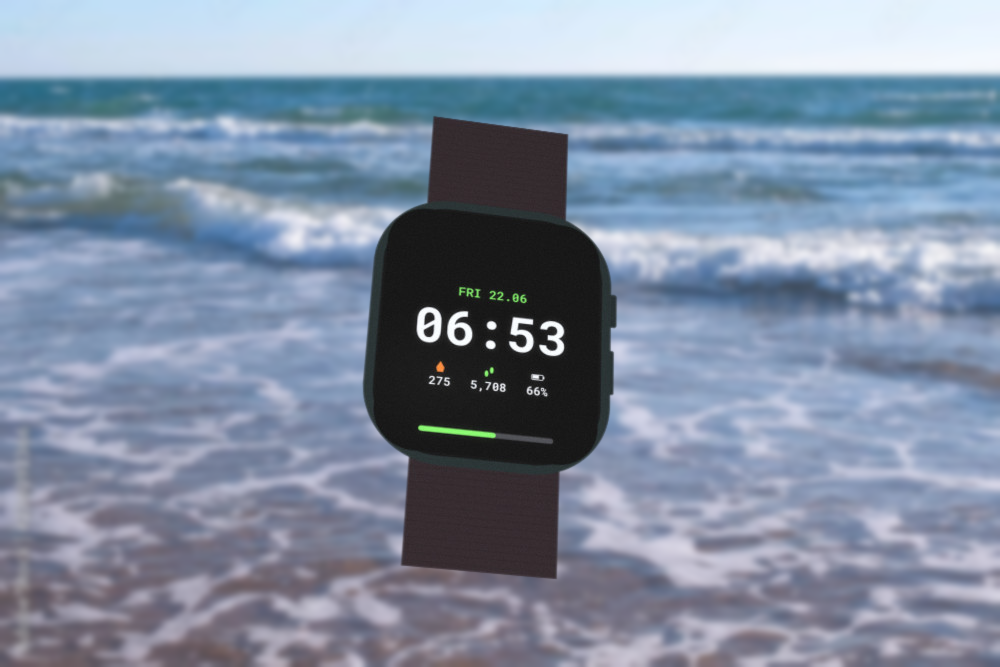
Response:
{"hour": 6, "minute": 53}
